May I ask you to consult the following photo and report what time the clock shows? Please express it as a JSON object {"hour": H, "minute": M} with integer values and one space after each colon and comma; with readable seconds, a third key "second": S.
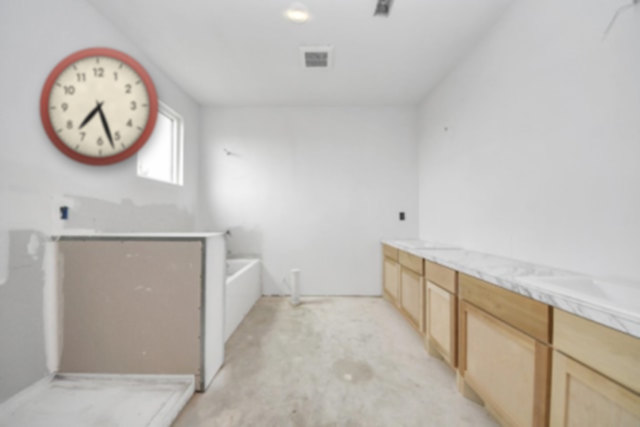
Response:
{"hour": 7, "minute": 27}
